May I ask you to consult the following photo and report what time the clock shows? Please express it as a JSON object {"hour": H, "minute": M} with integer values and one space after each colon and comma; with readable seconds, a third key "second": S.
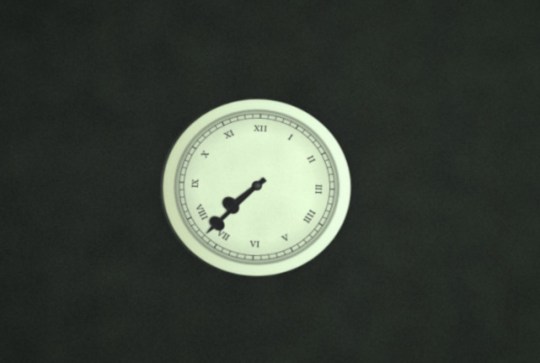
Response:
{"hour": 7, "minute": 37}
